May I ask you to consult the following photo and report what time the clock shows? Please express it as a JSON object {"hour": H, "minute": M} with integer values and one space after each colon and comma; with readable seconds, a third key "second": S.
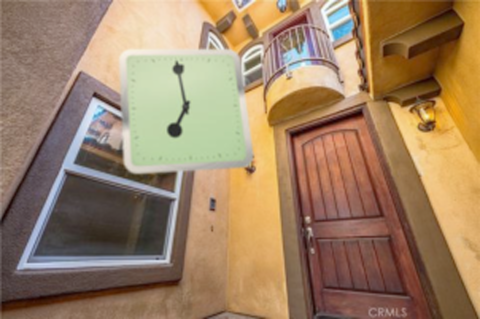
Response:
{"hour": 6, "minute": 59}
